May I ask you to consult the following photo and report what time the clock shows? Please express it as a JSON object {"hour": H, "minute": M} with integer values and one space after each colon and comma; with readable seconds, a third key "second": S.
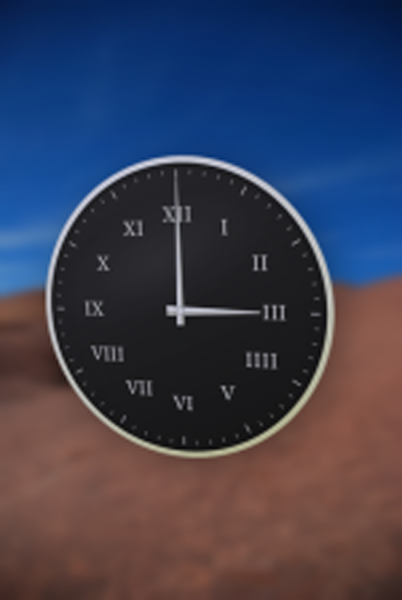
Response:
{"hour": 3, "minute": 0}
